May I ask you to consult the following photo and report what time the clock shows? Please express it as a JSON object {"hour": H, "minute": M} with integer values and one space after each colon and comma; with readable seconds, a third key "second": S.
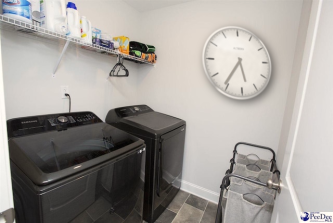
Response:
{"hour": 5, "minute": 36}
